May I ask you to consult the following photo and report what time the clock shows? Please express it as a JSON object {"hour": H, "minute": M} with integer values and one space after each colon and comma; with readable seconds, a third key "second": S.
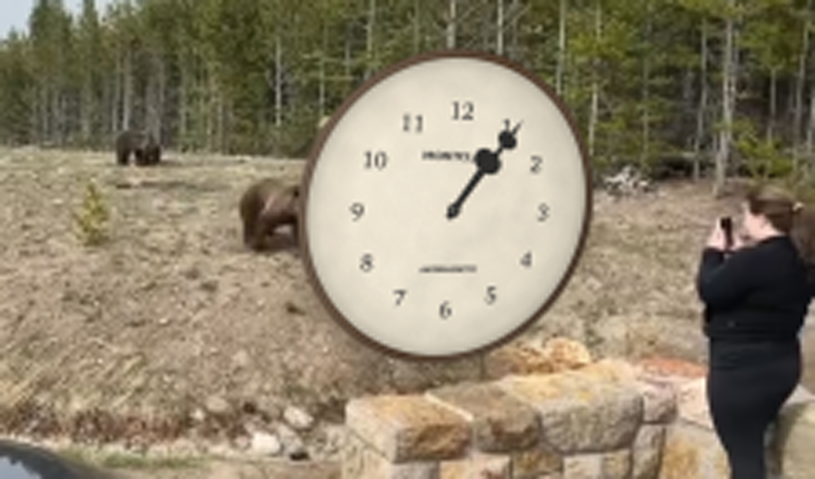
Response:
{"hour": 1, "minute": 6}
